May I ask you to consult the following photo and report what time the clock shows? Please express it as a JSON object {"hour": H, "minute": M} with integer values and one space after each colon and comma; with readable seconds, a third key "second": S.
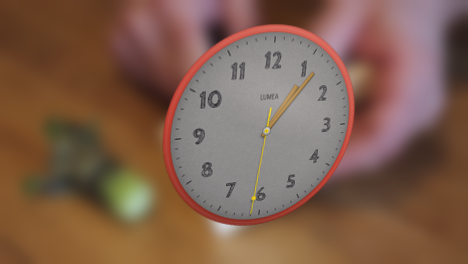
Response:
{"hour": 1, "minute": 6, "second": 31}
